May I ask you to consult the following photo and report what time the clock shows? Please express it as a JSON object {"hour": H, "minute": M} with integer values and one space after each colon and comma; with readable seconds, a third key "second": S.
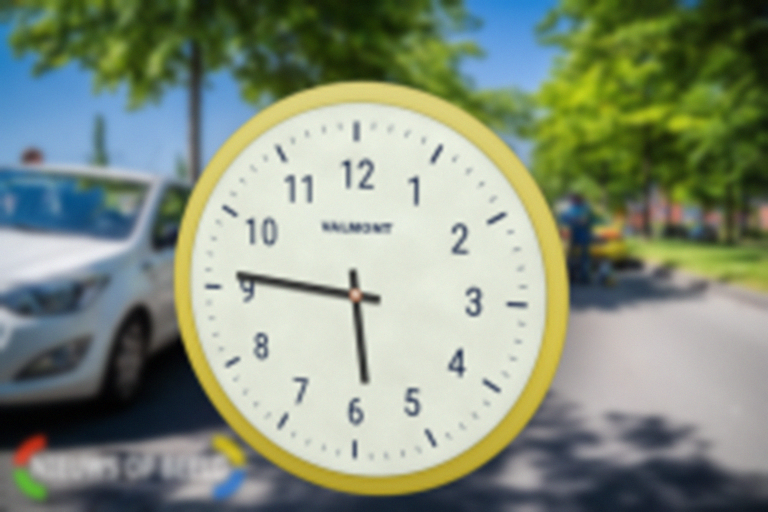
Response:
{"hour": 5, "minute": 46}
